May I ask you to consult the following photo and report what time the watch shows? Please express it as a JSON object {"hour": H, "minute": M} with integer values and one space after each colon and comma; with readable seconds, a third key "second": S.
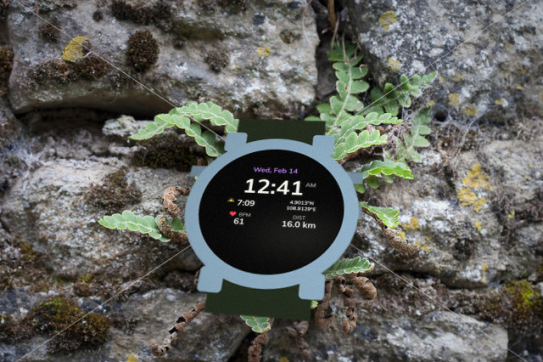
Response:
{"hour": 12, "minute": 41}
